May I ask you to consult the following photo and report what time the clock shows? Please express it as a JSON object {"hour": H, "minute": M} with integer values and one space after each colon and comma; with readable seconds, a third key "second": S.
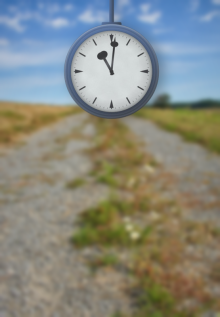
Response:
{"hour": 11, "minute": 1}
